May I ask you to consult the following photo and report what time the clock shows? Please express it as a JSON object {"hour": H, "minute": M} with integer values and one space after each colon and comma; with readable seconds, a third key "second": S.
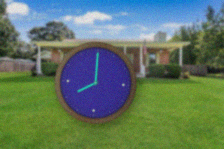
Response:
{"hour": 8, "minute": 0}
